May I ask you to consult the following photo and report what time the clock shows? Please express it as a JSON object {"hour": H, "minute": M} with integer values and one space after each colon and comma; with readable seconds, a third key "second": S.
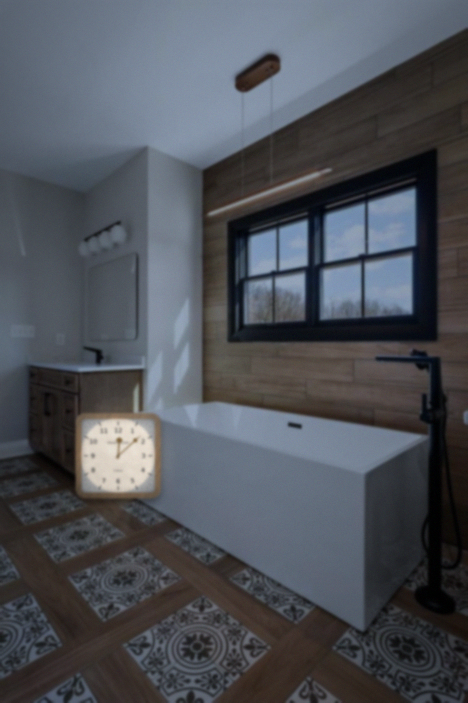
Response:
{"hour": 12, "minute": 8}
